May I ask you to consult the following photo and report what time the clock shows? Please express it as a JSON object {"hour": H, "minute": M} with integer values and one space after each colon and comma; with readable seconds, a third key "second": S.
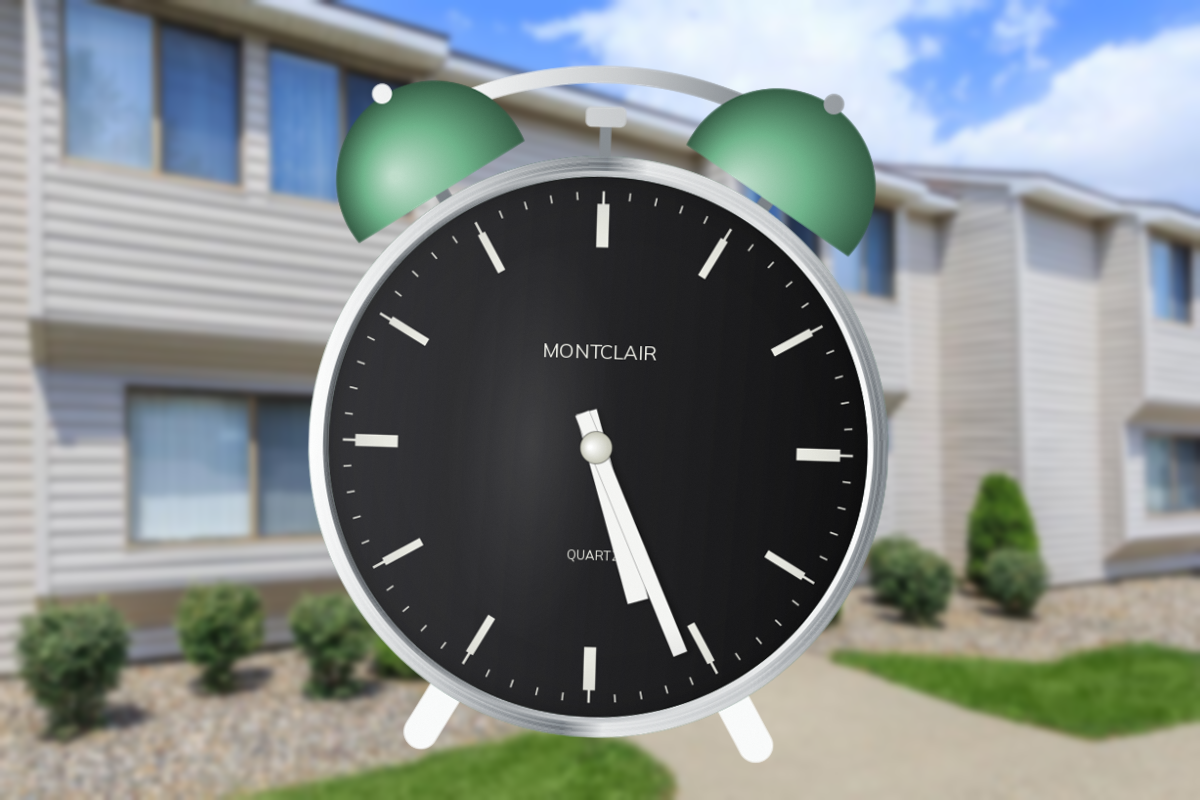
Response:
{"hour": 5, "minute": 26}
